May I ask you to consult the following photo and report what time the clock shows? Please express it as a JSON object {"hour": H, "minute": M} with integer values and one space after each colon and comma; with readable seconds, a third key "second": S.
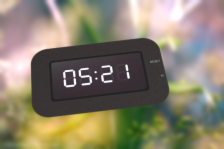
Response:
{"hour": 5, "minute": 21}
